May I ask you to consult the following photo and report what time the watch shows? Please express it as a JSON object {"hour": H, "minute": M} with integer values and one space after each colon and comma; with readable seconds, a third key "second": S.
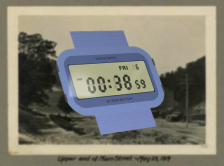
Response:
{"hour": 0, "minute": 38, "second": 59}
